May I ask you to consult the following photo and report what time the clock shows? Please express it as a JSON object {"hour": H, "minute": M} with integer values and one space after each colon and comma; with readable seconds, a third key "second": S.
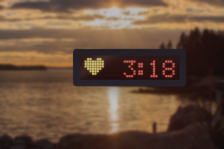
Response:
{"hour": 3, "minute": 18}
